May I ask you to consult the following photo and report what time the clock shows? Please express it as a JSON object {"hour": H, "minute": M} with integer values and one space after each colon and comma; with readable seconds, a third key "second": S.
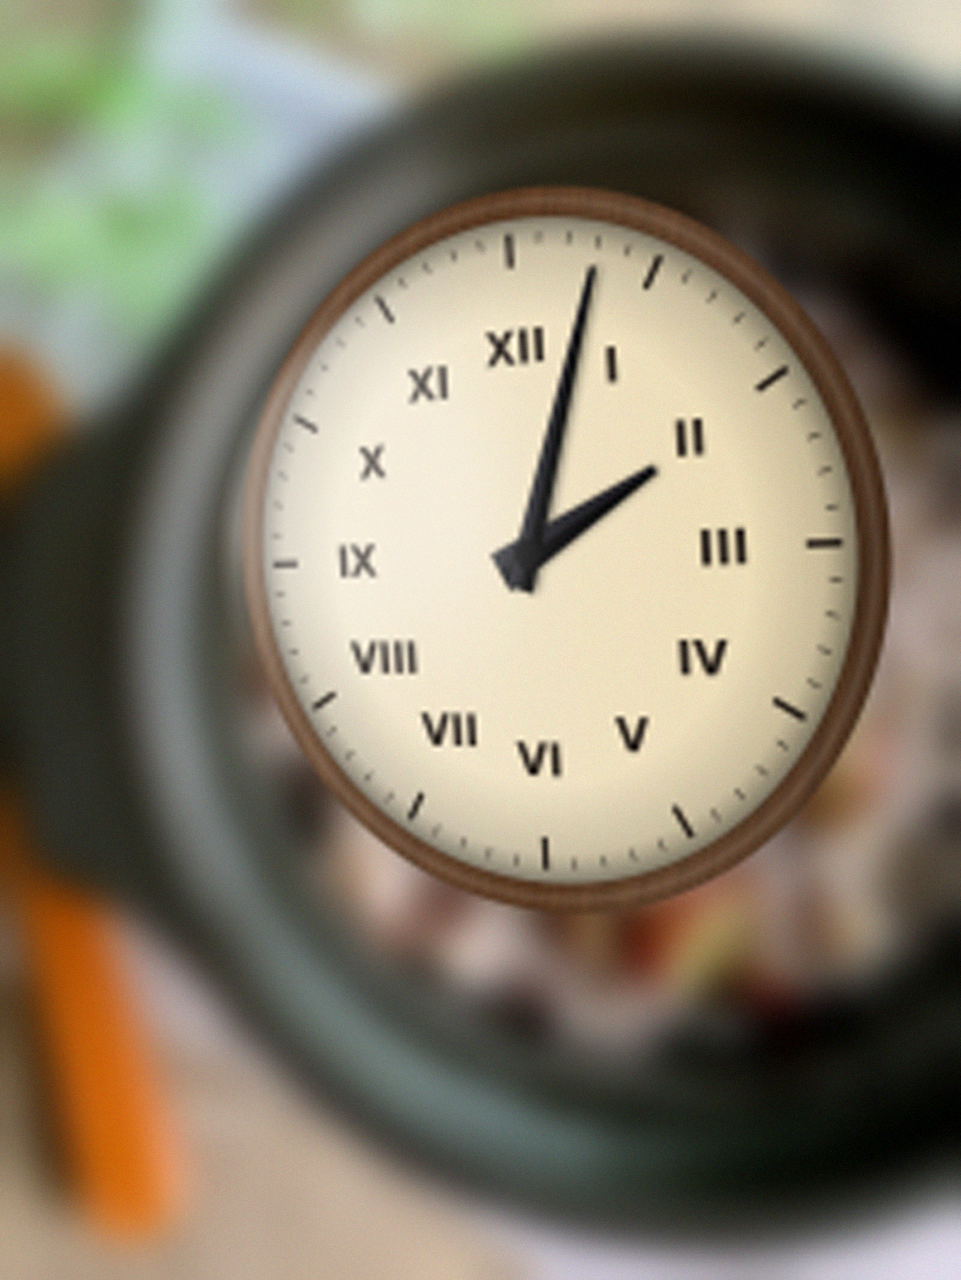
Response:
{"hour": 2, "minute": 3}
